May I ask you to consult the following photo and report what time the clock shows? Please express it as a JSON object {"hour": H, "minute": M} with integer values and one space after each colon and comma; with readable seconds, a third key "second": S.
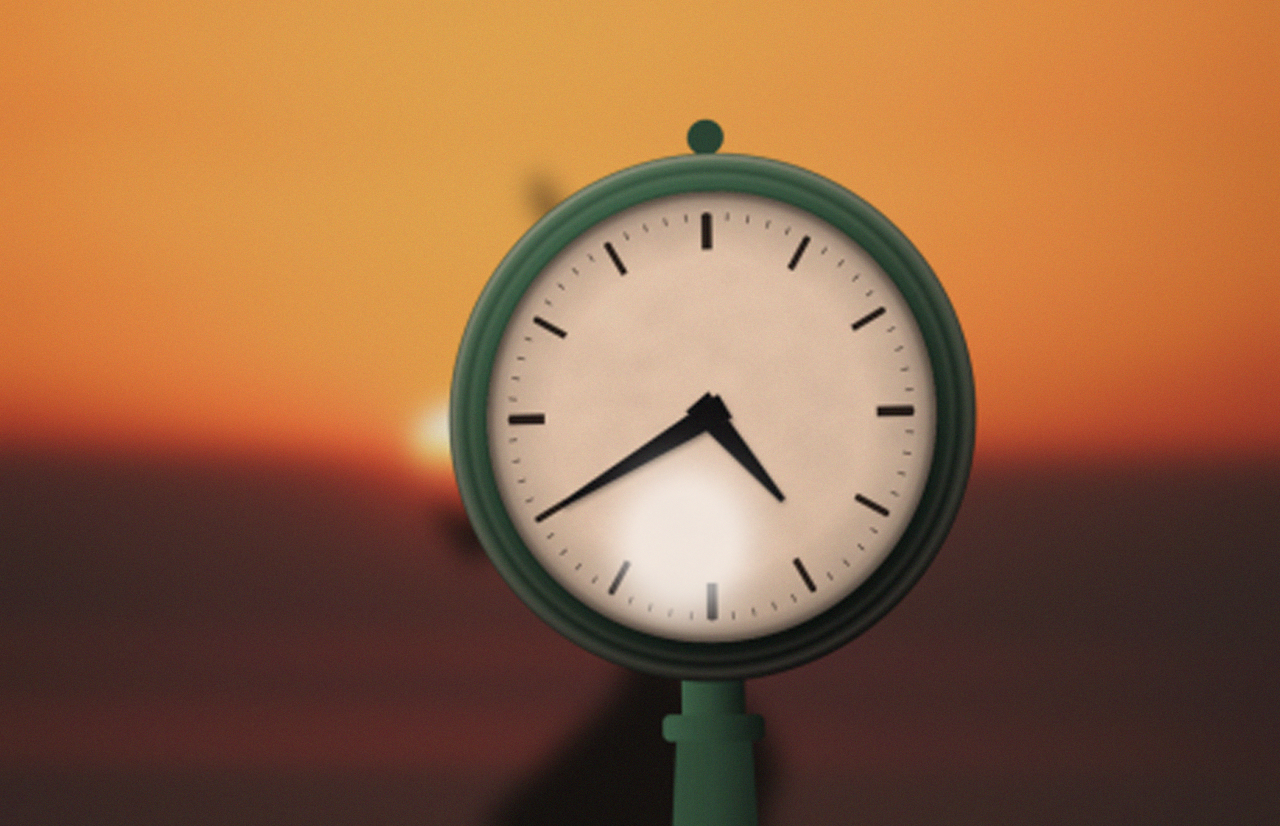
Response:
{"hour": 4, "minute": 40}
